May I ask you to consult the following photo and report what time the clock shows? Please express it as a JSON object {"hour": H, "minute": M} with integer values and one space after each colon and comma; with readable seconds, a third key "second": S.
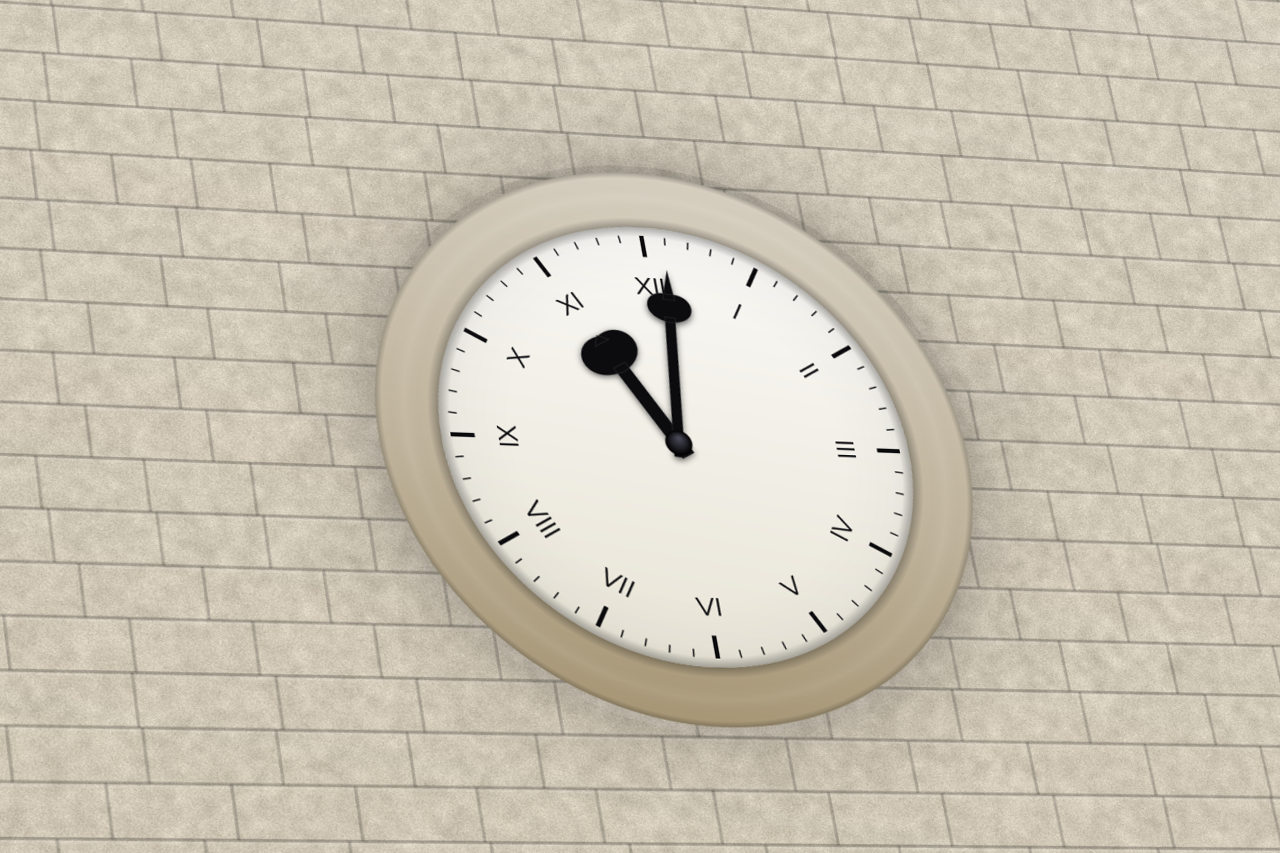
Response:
{"hour": 11, "minute": 1}
